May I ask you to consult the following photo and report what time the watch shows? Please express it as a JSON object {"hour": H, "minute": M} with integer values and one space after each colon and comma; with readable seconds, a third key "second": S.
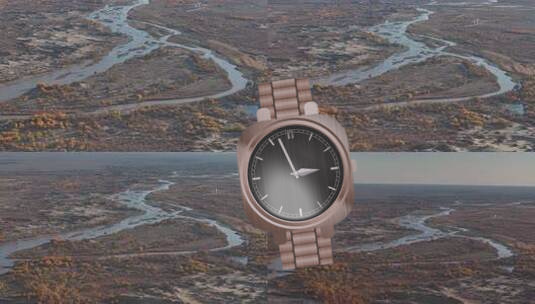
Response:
{"hour": 2, "minute": 57}
